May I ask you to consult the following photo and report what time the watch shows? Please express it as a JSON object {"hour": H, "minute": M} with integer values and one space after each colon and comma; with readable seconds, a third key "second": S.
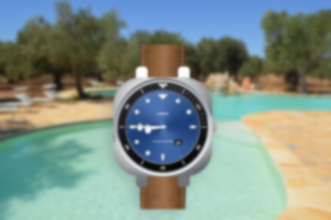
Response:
{"hour": 8, "minute": 45}
